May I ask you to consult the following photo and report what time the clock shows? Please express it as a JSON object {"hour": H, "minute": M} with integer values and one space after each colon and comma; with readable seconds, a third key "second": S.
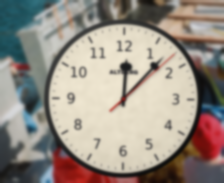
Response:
{"hour": 12, "minute": 7, "second": 8}
